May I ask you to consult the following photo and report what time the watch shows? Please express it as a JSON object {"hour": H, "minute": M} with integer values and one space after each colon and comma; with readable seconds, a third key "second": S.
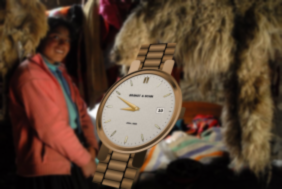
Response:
{"hour": 8, "minute": 49}
